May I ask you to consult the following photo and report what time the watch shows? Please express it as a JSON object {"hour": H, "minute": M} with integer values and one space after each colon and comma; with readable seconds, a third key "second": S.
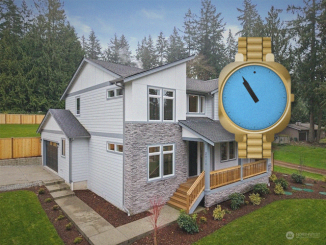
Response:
{"hour": 10, "minute": 55}
